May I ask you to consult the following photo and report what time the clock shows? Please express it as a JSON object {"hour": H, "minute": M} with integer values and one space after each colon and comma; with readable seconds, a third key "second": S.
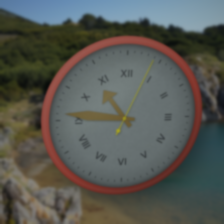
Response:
{"hour": 10, "minute": 46, "second": 4}
